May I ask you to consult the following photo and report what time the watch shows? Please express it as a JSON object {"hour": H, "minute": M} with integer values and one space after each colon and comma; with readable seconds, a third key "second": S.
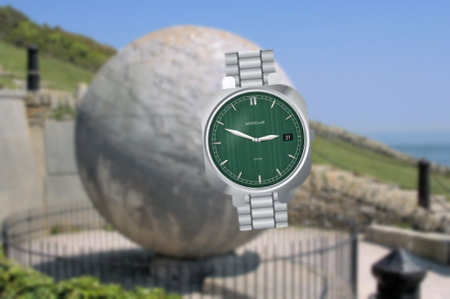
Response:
{"hour": 2, "minute": 49}
